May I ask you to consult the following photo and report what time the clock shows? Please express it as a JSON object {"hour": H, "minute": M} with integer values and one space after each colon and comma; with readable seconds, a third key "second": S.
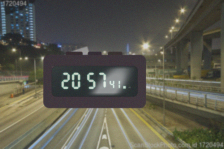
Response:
{"hour": 20, "minute": 57, "second": 41}
